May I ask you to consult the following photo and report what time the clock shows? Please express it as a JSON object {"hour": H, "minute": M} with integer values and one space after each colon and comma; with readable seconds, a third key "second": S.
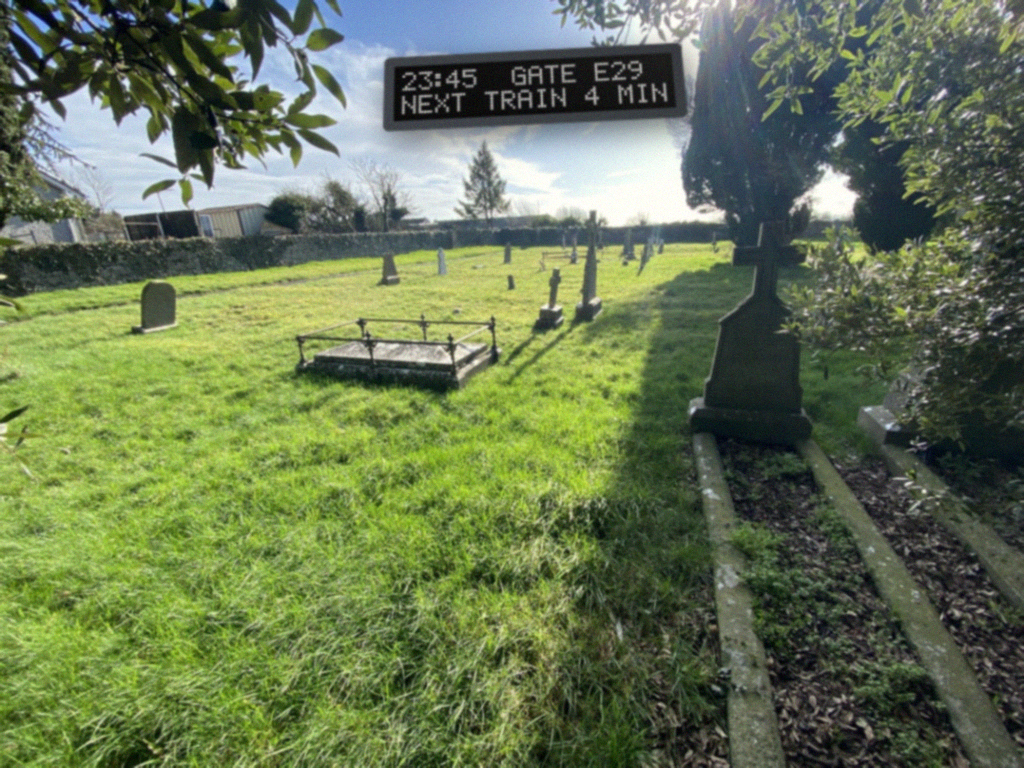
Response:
{"hour": 23, "minute": 45}
